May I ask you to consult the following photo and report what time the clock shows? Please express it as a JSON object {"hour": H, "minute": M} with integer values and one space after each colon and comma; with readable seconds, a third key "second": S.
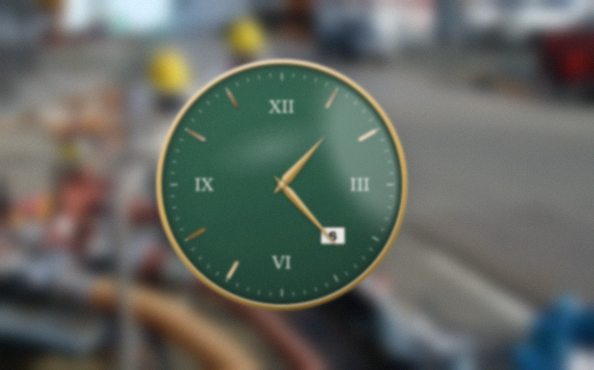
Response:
{"hour": 1, "minute": 23}
